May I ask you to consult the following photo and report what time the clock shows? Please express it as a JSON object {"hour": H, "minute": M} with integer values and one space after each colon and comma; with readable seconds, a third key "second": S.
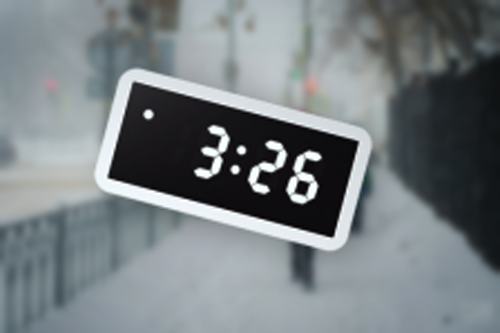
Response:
{"hour": 3, "minute": 26}
